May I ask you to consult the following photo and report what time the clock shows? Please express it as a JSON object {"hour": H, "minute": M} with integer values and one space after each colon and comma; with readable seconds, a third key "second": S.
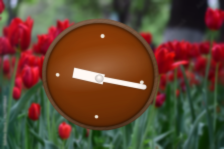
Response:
{"hour": 9, "minute": 16}
